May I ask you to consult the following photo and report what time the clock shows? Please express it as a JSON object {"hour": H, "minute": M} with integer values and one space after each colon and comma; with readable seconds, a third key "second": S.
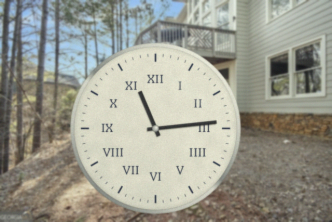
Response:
{"hour": 11, "minute": 14}
